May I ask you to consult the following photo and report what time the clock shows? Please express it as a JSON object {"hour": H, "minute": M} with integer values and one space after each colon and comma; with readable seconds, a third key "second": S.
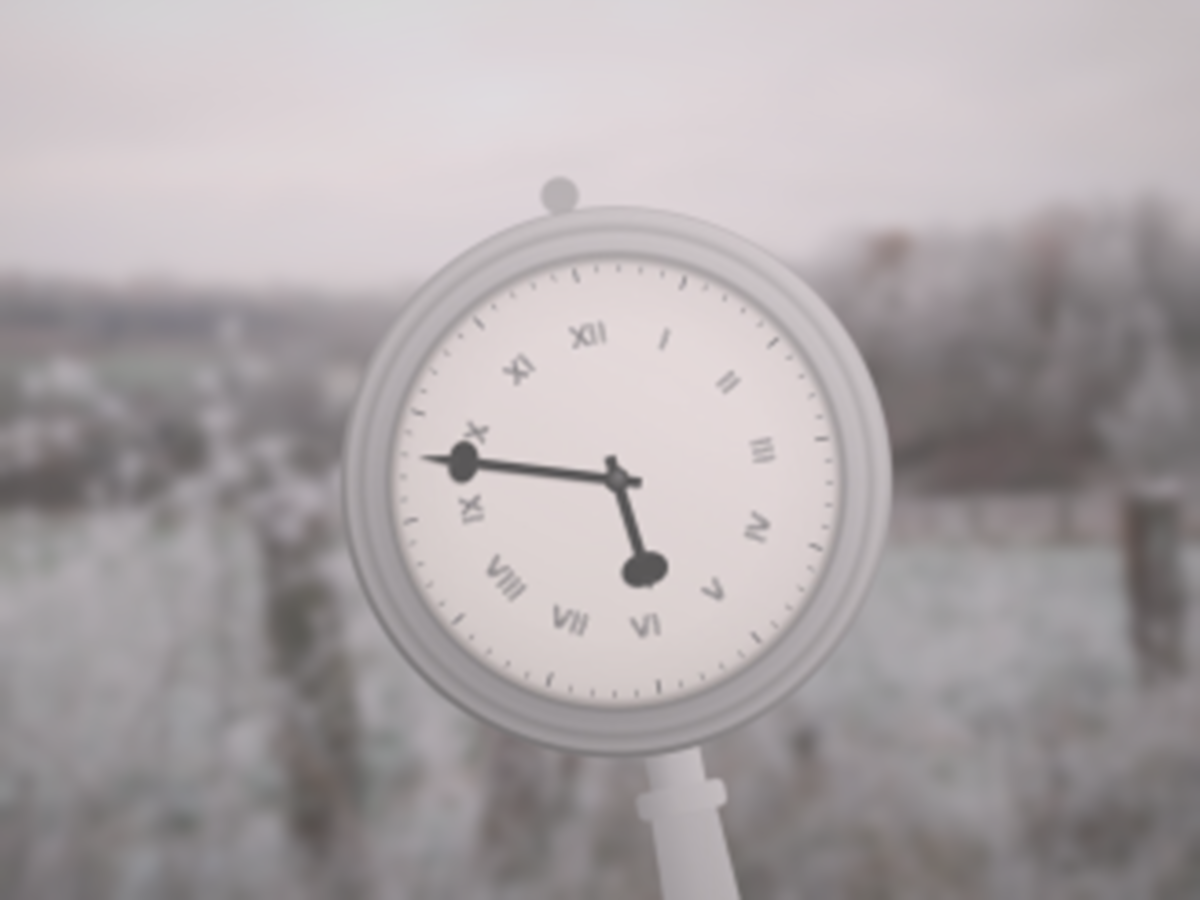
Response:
{"hour": 5, "minute": 48}
